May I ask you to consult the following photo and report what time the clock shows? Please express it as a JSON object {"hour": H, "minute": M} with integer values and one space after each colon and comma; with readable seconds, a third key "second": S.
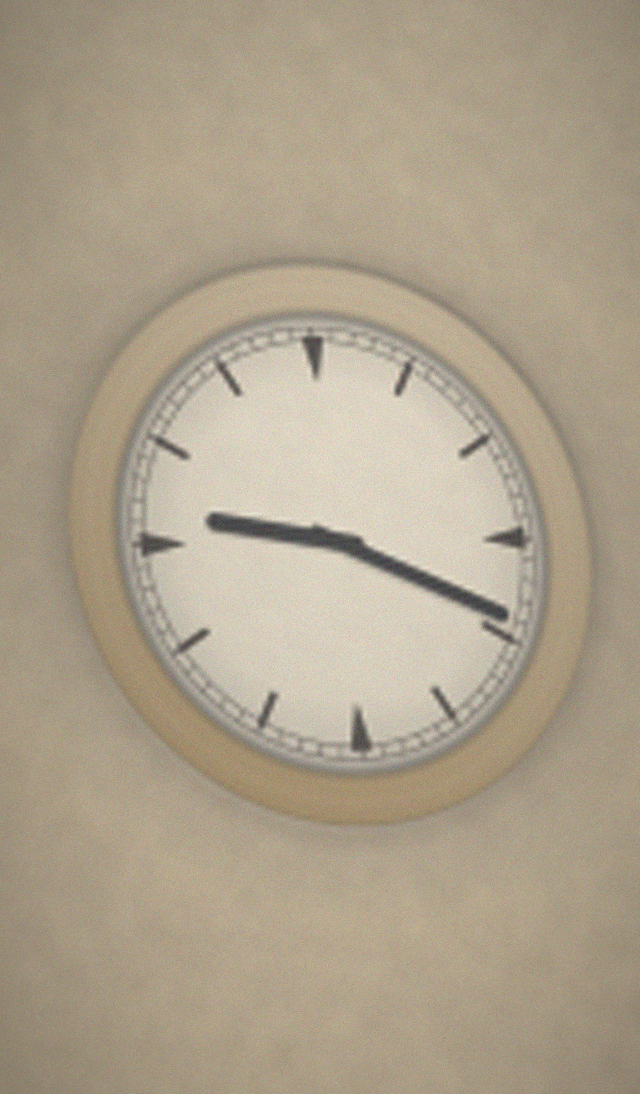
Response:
{"hour": 9, "minute": 19}
